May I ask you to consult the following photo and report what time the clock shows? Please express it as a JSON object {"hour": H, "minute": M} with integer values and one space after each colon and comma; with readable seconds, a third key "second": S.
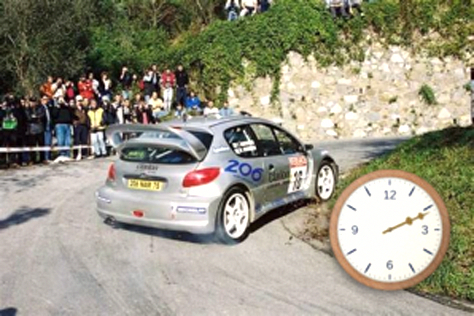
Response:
{"hour": 2, "minute": 11}
